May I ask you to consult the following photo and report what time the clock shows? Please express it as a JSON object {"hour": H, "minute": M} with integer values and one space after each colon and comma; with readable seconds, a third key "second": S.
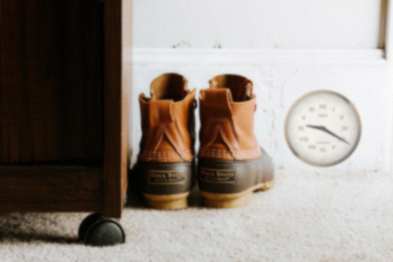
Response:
{"hour": 9, "minute": 20}
